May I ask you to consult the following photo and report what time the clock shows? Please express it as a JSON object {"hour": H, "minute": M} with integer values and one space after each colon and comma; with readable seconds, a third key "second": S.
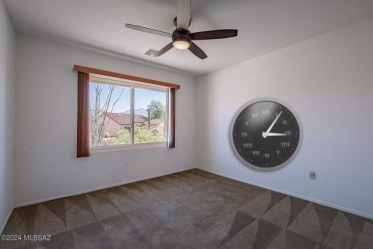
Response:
{"hour": 3, "minute": 6}
